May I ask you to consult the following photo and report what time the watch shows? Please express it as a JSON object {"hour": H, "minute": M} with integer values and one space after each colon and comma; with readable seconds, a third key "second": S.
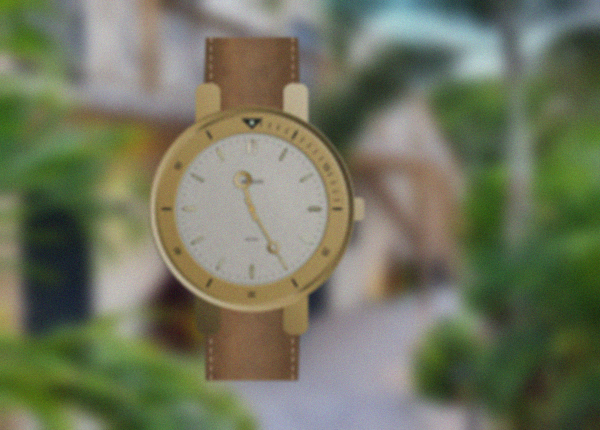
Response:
{"hour": 11, "minute": 25}
